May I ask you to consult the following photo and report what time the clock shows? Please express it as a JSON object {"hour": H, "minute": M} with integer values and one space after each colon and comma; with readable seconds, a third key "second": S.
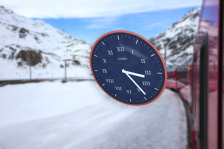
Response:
{"hour": 3, "minute": 24}
